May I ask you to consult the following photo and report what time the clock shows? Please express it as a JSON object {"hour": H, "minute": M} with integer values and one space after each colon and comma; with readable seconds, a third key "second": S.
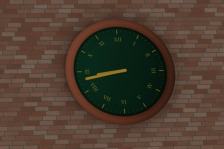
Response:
{"hour": 8, "minute": 43}
